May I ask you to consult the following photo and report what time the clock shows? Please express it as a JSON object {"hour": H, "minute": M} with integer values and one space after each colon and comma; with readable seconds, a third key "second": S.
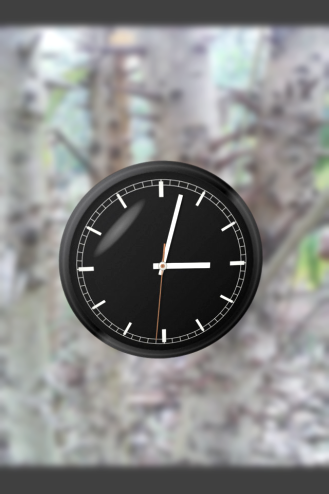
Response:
{"hour": 3, "minute": 2, "second": 31}
